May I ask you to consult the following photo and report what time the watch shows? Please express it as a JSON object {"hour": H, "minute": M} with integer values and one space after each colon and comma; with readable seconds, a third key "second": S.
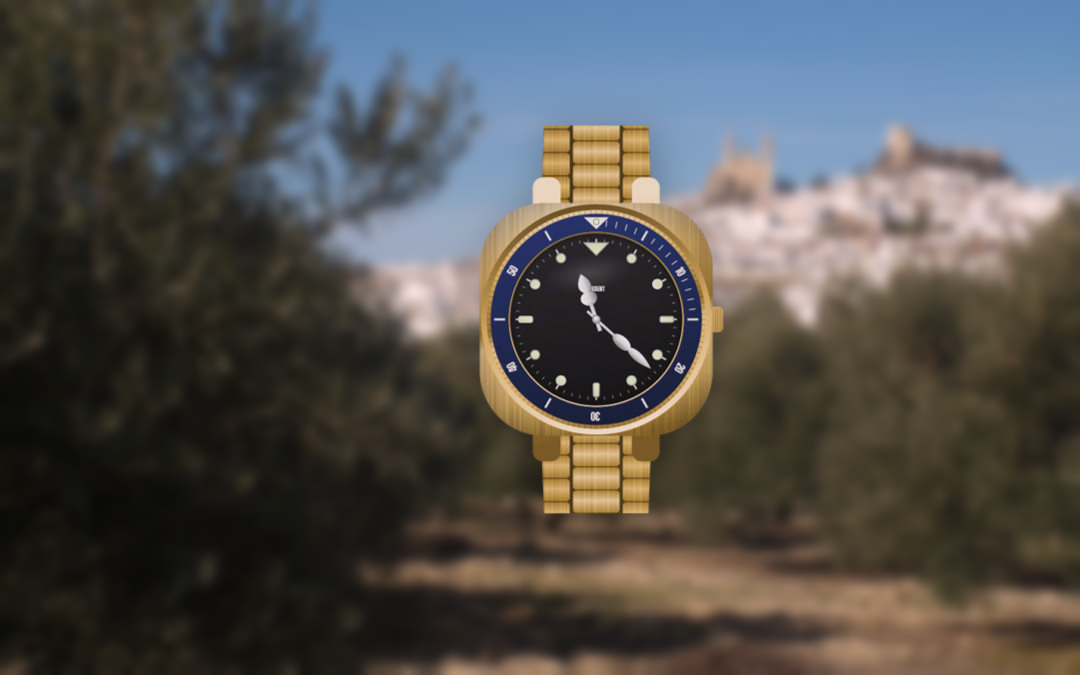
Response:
{"hour": 11, "minute": 22}
